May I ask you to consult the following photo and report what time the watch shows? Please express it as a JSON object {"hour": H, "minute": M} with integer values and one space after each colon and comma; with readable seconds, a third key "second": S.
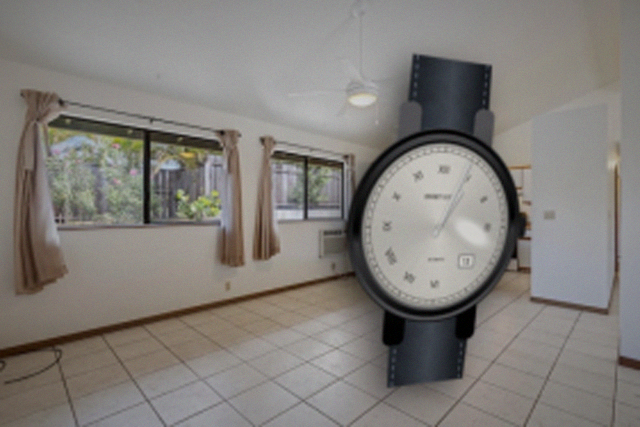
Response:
{"hour": 1, "minute": 4}
